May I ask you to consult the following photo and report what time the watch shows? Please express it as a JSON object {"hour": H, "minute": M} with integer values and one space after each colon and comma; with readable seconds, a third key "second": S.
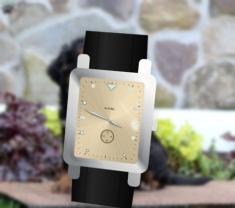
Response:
{"hour": 3, "minute": 48}
